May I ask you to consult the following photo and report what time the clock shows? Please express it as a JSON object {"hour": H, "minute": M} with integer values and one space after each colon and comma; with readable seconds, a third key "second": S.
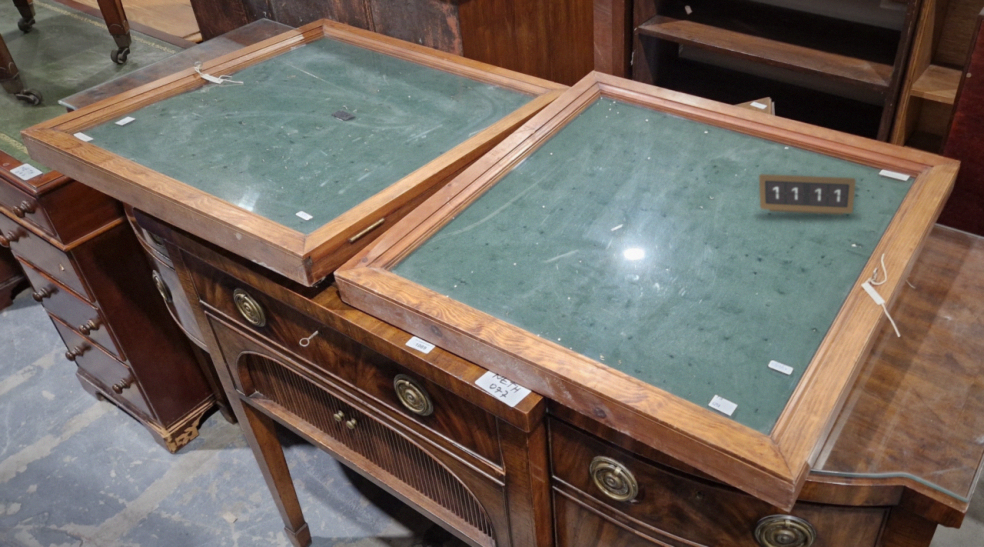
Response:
{"hour": 11, "minute": 11}
